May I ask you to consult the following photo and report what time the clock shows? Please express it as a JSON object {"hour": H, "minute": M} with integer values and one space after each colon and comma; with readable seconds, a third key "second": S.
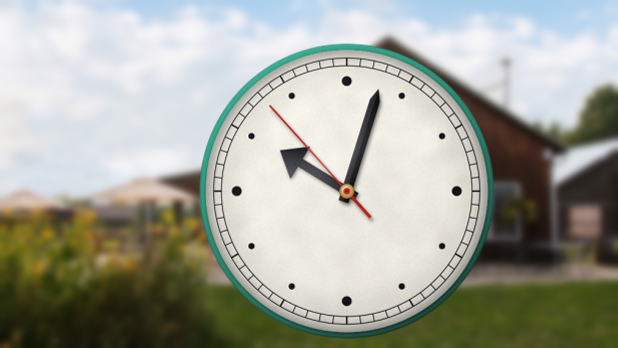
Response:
{"hour": 10, "minute": 2, "second": 53}
